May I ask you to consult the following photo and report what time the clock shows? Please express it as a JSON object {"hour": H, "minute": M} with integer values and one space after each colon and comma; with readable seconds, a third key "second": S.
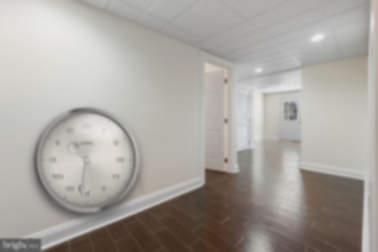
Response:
{"hour": 10, "minute": 31}
